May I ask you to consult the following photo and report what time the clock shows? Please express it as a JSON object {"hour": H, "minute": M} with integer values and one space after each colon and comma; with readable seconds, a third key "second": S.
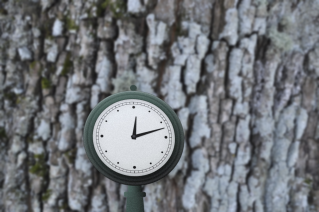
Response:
{"hour": 12, "minute": 12}
